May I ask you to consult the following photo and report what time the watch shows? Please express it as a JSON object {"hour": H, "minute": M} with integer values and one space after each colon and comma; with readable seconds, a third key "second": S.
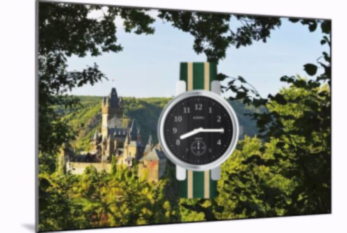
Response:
{"hour": 8, "minute": 15}
